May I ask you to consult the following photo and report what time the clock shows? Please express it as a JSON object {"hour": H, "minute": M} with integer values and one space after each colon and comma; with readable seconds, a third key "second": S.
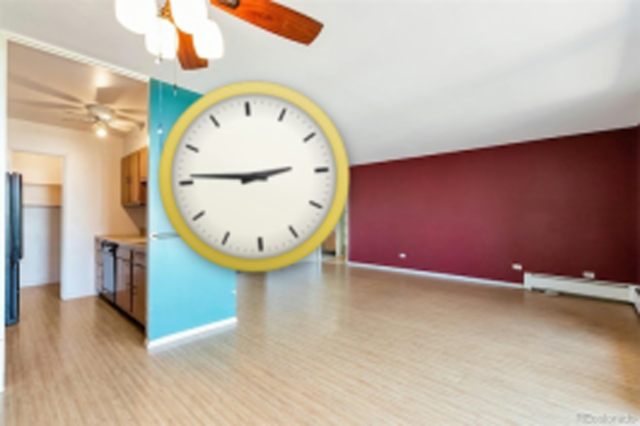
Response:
{"hour": 2, "minute": 46}
